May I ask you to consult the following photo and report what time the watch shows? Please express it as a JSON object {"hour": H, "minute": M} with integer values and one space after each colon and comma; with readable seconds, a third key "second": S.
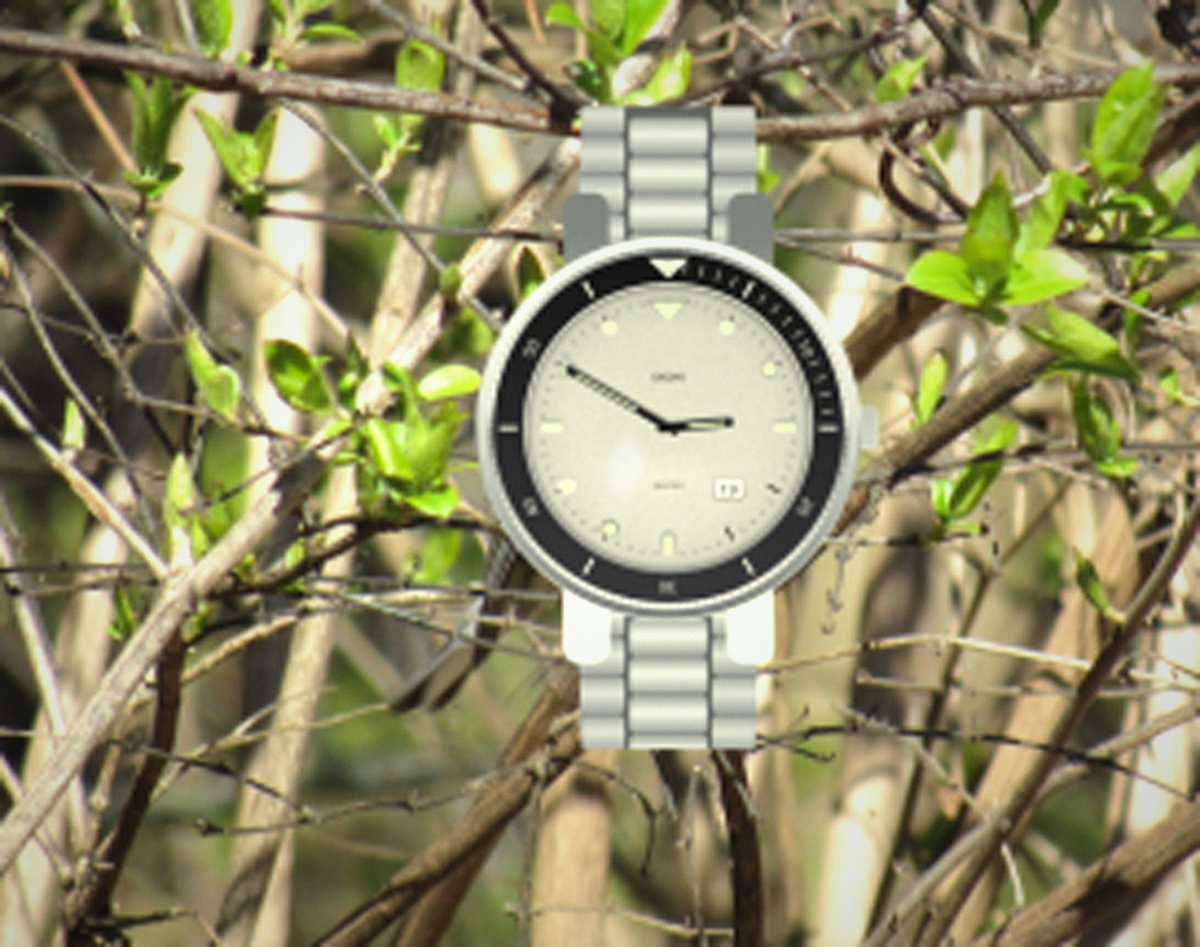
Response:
{"hour": 2, "minute": 50}
